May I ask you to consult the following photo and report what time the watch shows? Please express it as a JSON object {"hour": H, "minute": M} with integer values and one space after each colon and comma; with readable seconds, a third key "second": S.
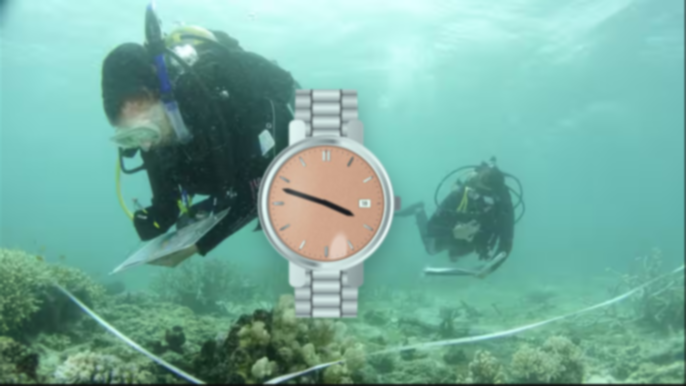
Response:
{"hour": 3, "minute": 48}
